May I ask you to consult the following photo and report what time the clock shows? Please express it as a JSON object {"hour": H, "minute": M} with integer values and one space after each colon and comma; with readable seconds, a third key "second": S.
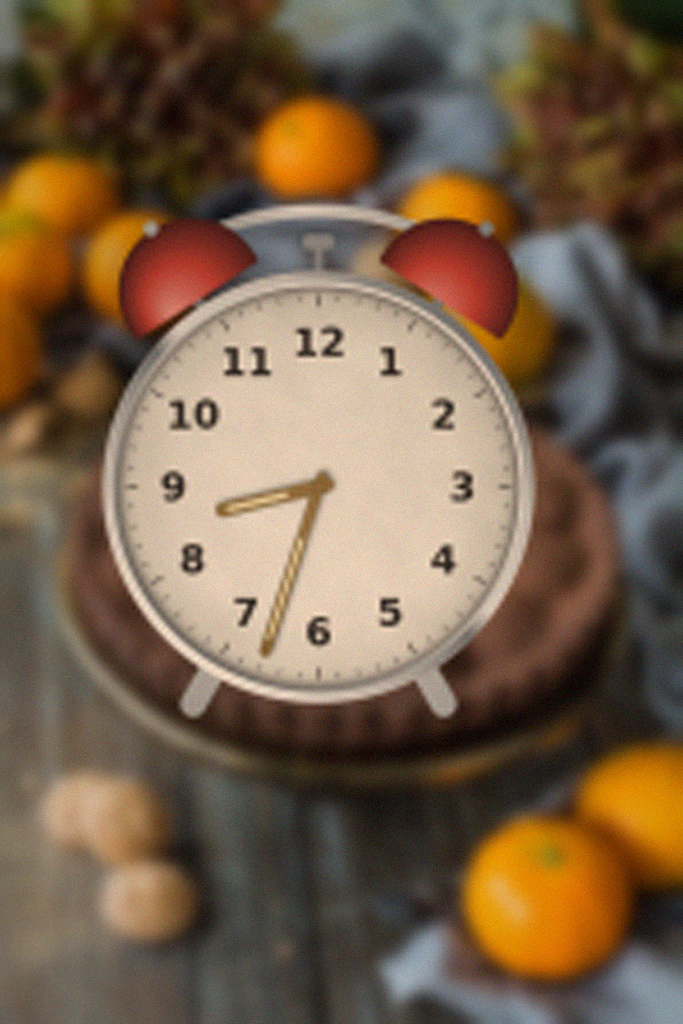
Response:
{"hour": 8, "minute": 33}
